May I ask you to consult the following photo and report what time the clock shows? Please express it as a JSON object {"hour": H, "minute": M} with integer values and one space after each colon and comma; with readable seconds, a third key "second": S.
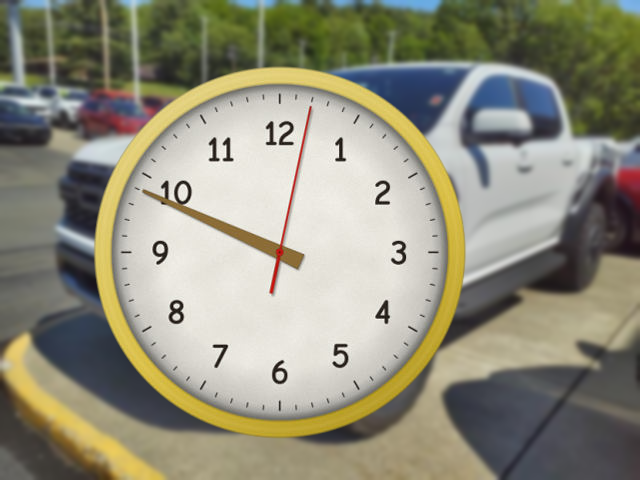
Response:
{"hour": 9, "minute": 49, "second": 2}
